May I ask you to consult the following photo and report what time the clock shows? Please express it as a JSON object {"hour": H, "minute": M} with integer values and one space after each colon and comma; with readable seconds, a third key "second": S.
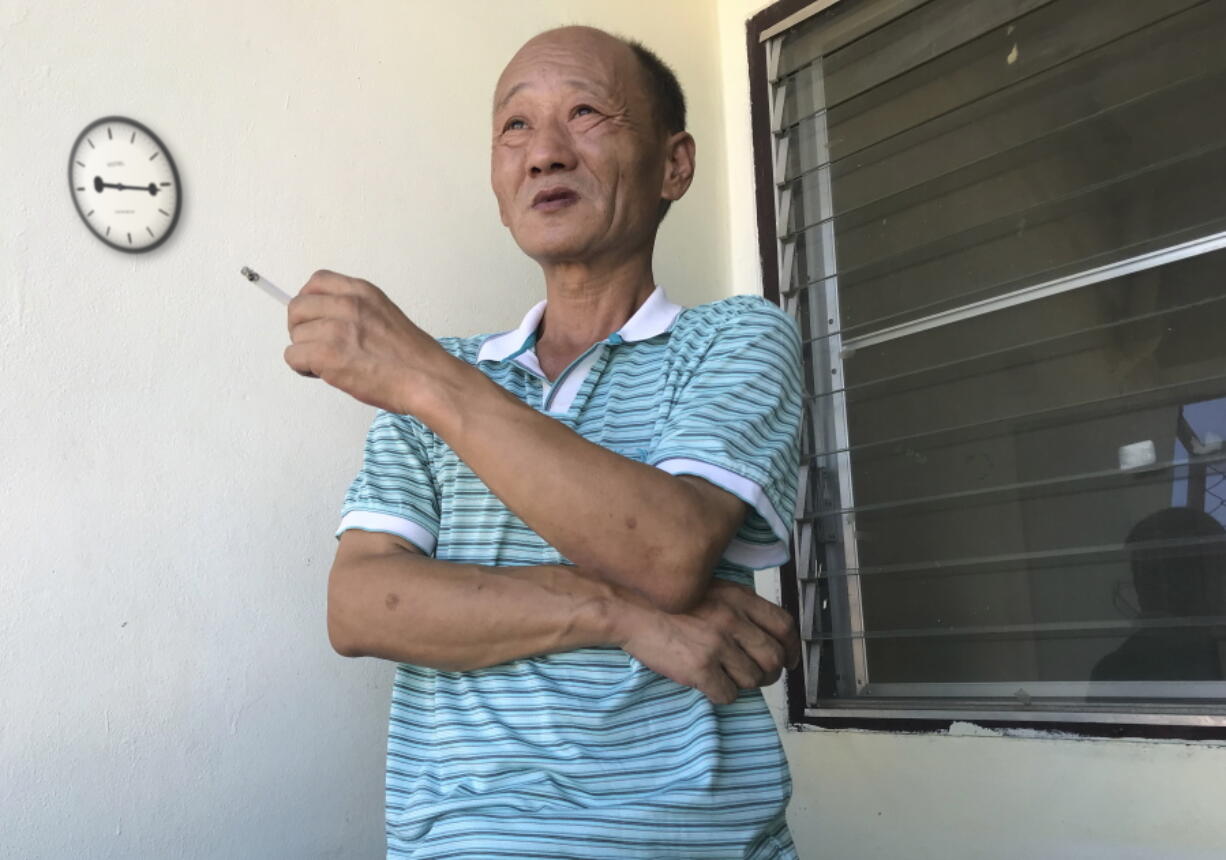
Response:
{"hour": 9, "minute": 16}
